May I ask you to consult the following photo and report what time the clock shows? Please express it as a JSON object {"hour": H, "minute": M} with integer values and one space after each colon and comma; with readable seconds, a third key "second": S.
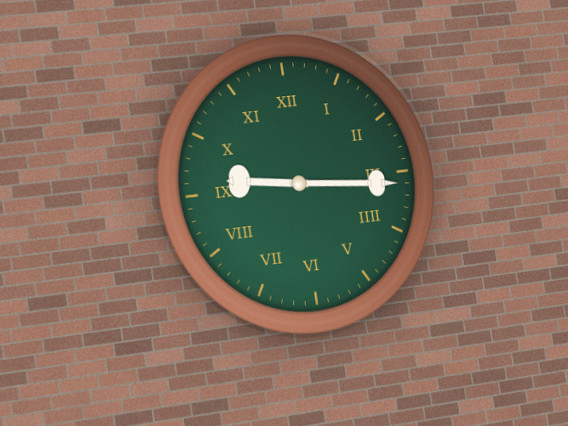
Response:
{"hour": 9, "minute": 16}
